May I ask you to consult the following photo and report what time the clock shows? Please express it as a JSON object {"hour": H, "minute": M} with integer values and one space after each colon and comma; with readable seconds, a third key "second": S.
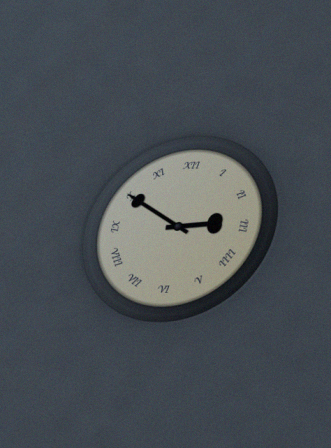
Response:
{"hour": 2, "minute": 50}
